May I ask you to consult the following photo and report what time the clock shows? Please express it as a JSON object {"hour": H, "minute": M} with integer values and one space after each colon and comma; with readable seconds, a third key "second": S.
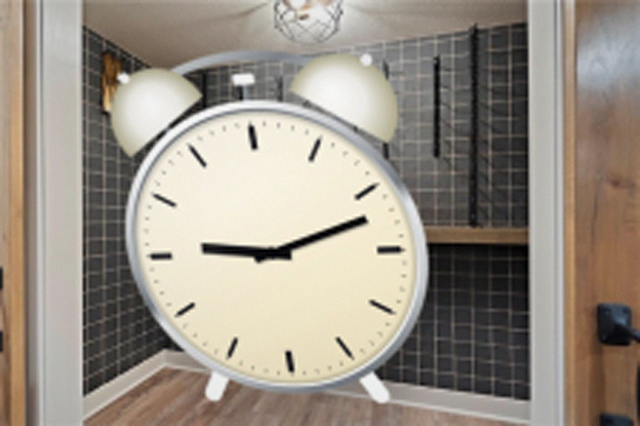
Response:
{"hour": 9, "minute": 12}
